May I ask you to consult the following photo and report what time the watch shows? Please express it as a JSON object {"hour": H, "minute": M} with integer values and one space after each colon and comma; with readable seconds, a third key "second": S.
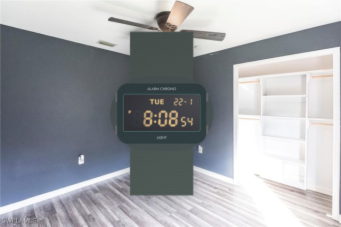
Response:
{"hour": 8, "minute": 8, "second": 54}
